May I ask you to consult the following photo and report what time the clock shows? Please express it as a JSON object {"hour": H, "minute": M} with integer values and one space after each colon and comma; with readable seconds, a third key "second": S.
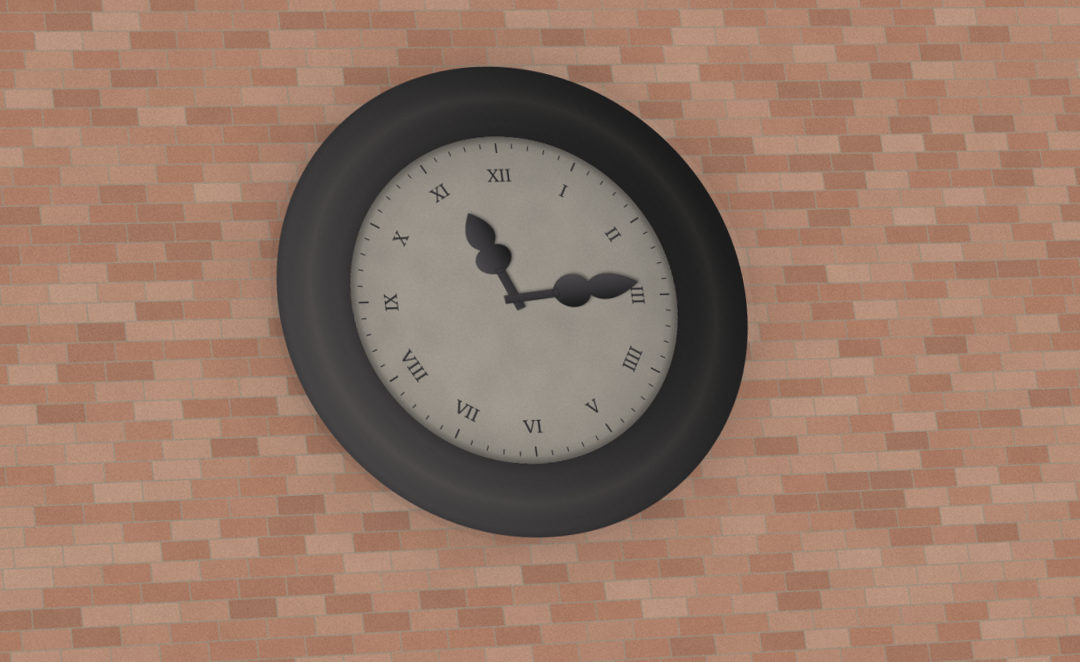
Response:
{"hour": 11, "minute": 14}
